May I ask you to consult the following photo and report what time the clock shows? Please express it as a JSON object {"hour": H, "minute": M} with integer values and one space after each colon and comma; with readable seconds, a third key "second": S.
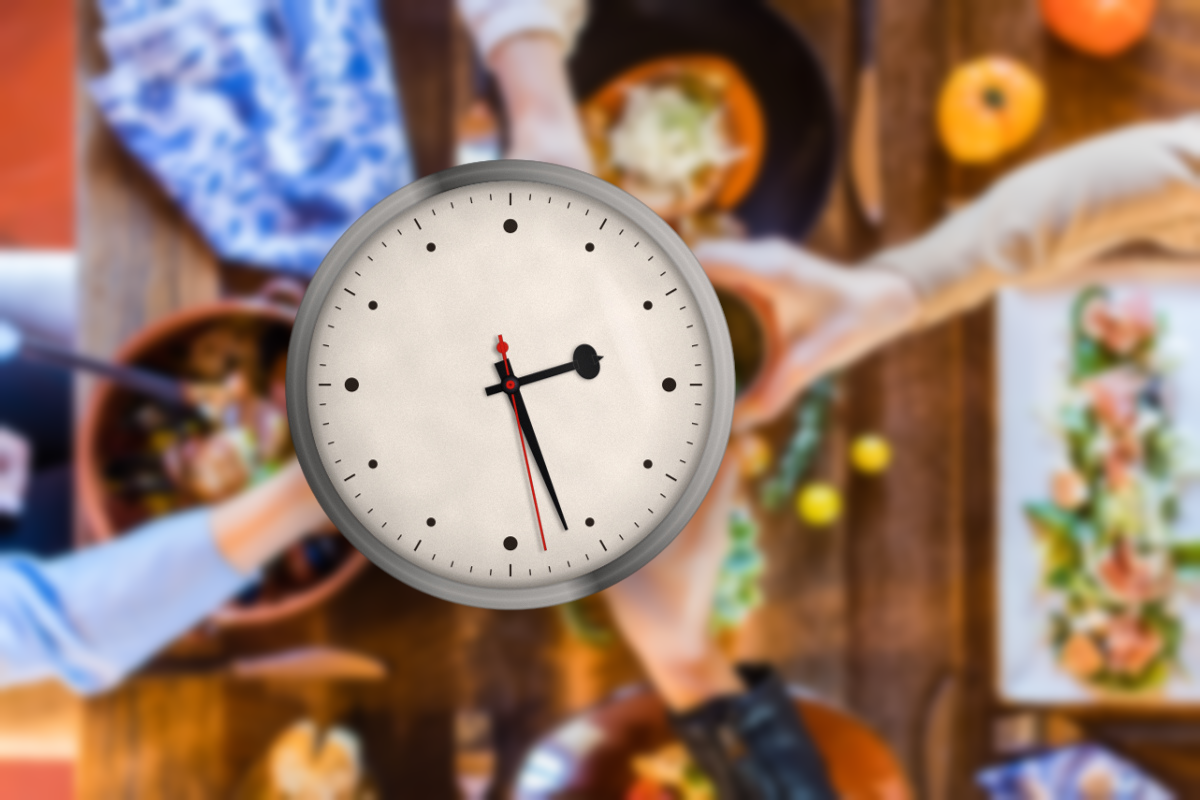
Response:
{"hour": 2, "minute": 26, "second": 28}
